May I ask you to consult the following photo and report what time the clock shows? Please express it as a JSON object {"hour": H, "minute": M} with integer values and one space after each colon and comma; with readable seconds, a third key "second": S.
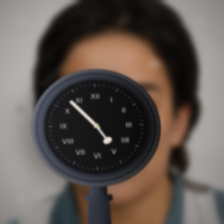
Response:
{"hour": 4, "minute": 53}
